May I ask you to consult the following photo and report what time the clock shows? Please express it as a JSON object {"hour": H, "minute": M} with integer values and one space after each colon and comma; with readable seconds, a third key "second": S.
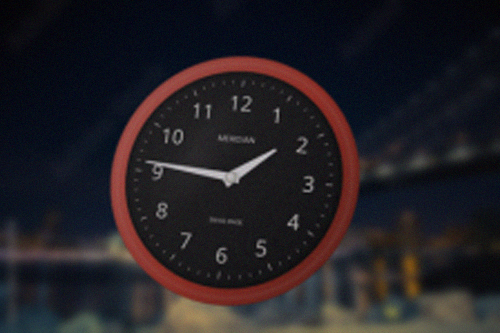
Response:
{"hour": 1, "minute": 46}
